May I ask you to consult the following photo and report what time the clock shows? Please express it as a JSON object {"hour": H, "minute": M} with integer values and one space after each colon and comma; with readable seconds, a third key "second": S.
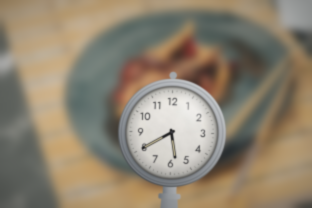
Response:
{"hour": 5, "minute": 40}
